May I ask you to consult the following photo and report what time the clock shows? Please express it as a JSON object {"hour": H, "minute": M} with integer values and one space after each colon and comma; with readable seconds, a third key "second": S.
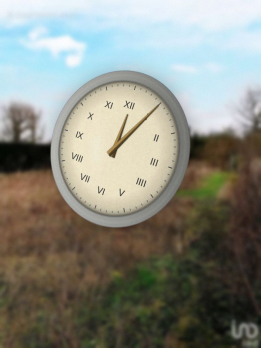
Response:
{"hour": 12, "minute": 5}
